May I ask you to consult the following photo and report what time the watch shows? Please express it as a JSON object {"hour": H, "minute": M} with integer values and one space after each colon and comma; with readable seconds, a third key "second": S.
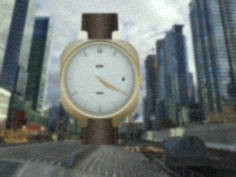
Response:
{"hour": 4, "minute": 20}
